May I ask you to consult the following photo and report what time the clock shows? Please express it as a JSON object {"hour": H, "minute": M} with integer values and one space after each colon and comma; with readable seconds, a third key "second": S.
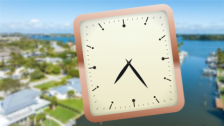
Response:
{"hour": 7, "minute": 25}
